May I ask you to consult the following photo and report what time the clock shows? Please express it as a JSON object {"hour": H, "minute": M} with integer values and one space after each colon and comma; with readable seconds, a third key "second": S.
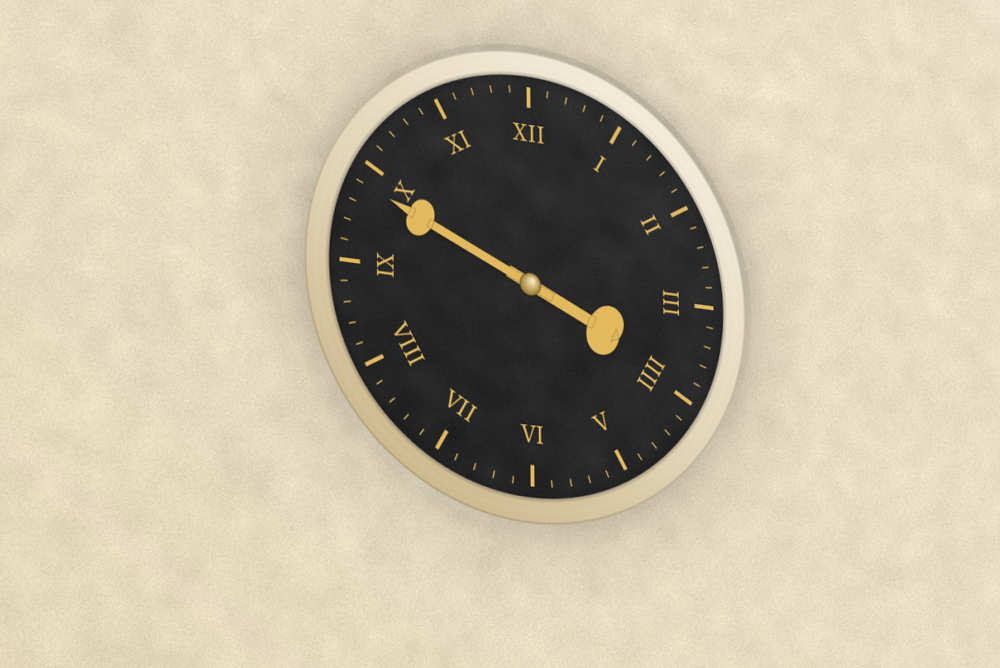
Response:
{"hour": 3, "minute": 49}
